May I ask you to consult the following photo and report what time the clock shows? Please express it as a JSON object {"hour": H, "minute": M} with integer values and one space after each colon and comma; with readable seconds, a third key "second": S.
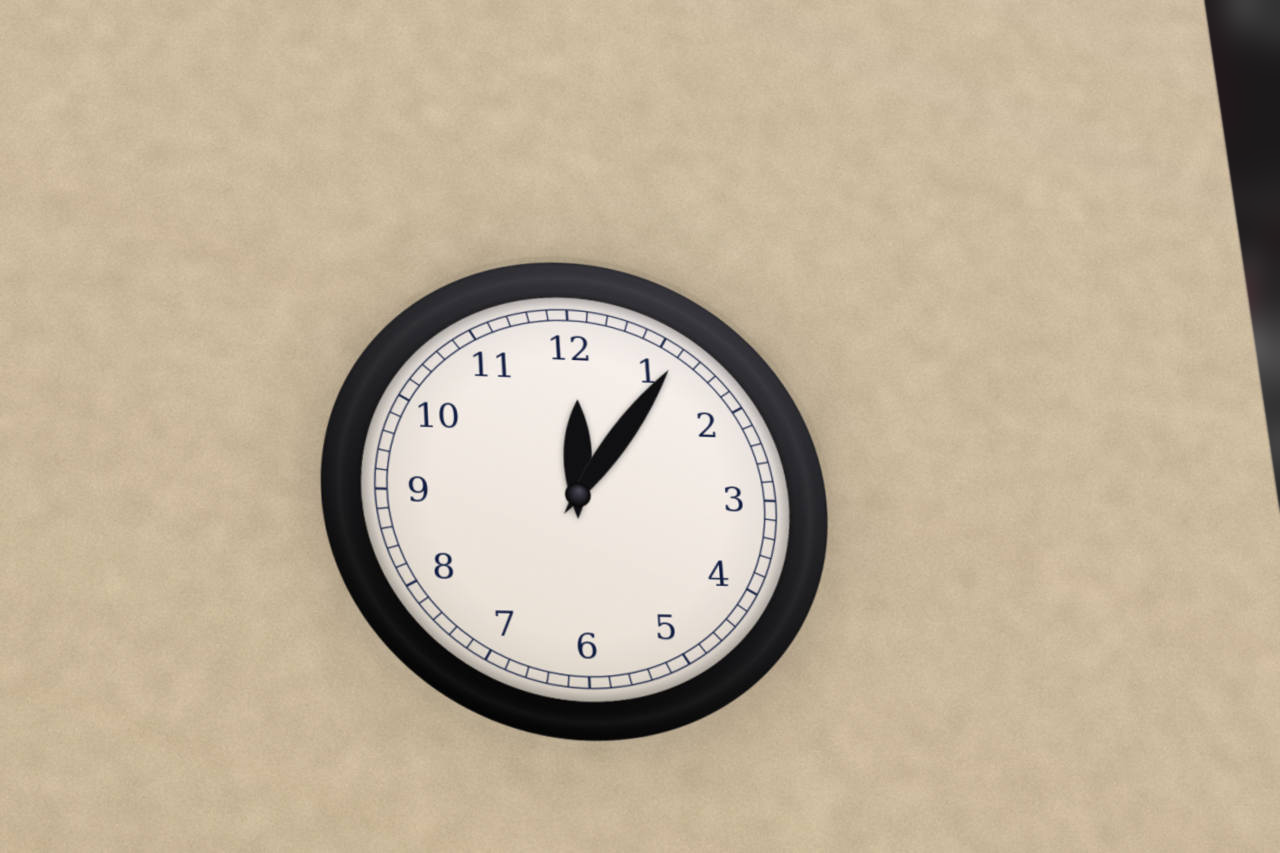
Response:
{"hour": 12, "minute": 6}
